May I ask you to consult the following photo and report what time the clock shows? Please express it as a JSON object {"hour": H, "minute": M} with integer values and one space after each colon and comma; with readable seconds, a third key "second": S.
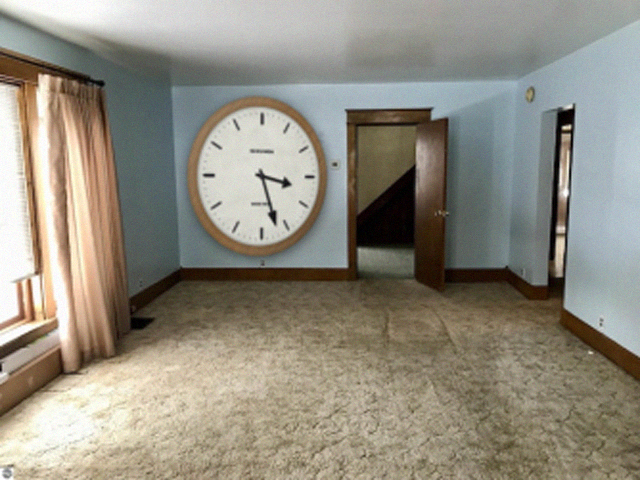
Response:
{"hour": 3, "minute": 27}
